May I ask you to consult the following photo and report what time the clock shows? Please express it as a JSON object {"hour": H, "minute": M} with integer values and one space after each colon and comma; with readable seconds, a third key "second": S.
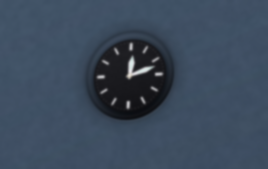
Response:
{"hour": 12, "minute": 12}
